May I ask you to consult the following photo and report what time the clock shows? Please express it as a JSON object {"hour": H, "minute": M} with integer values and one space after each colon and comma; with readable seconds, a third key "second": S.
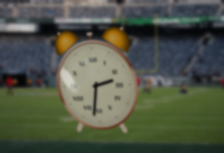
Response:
{"hour": 2, "minute": 32}
